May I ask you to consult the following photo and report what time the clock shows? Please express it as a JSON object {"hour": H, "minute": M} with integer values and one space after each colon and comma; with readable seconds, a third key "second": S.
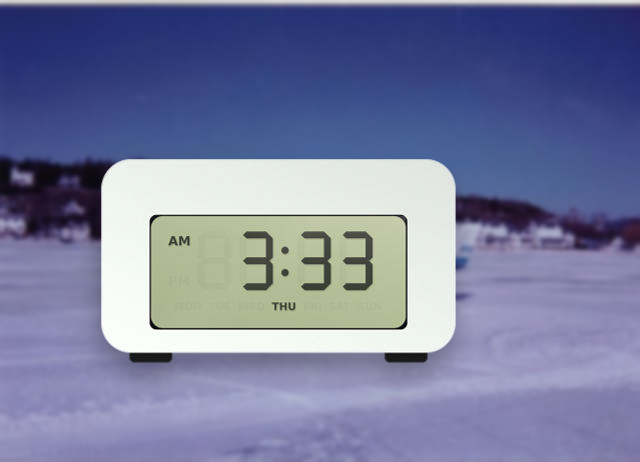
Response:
{"hour": 3, "minute": 33}
